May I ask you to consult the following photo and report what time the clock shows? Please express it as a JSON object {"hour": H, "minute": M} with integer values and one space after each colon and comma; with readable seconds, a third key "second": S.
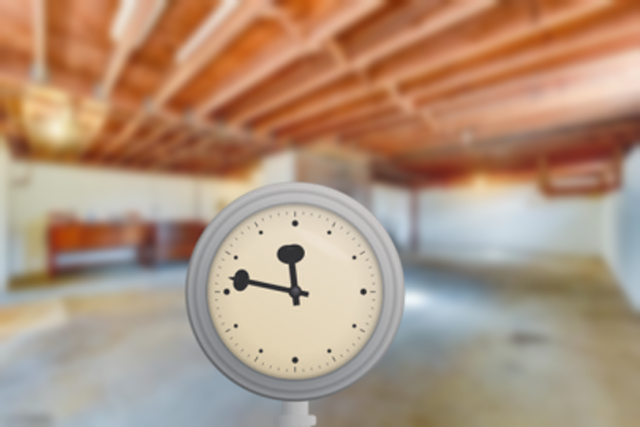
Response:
{"hour": 11, "minute": 47}
